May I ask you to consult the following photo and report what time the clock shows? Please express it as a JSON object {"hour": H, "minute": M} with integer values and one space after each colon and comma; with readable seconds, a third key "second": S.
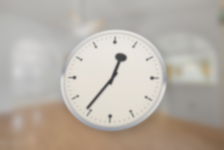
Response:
{"hour": 12, "minute": 36}
